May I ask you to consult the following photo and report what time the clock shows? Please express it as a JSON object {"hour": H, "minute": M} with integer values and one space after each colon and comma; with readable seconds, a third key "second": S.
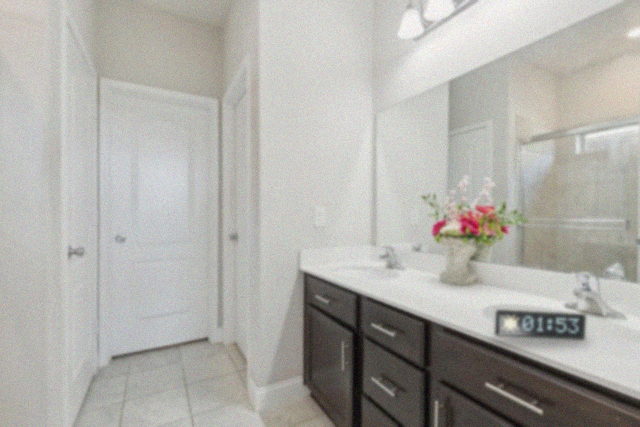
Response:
{"hour": 1, "minute": 53}
